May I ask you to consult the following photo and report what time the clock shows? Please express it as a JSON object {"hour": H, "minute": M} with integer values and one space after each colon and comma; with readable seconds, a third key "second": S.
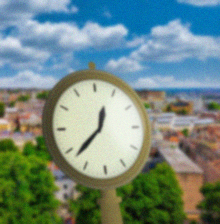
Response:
{"hour": 12, "minute": 38}
